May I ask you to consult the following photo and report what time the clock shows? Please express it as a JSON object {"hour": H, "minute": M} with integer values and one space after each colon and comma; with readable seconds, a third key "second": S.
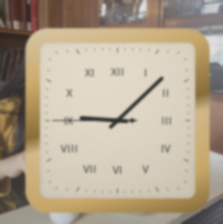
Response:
{"hour": 9, "minute": 7, "second": 45}
